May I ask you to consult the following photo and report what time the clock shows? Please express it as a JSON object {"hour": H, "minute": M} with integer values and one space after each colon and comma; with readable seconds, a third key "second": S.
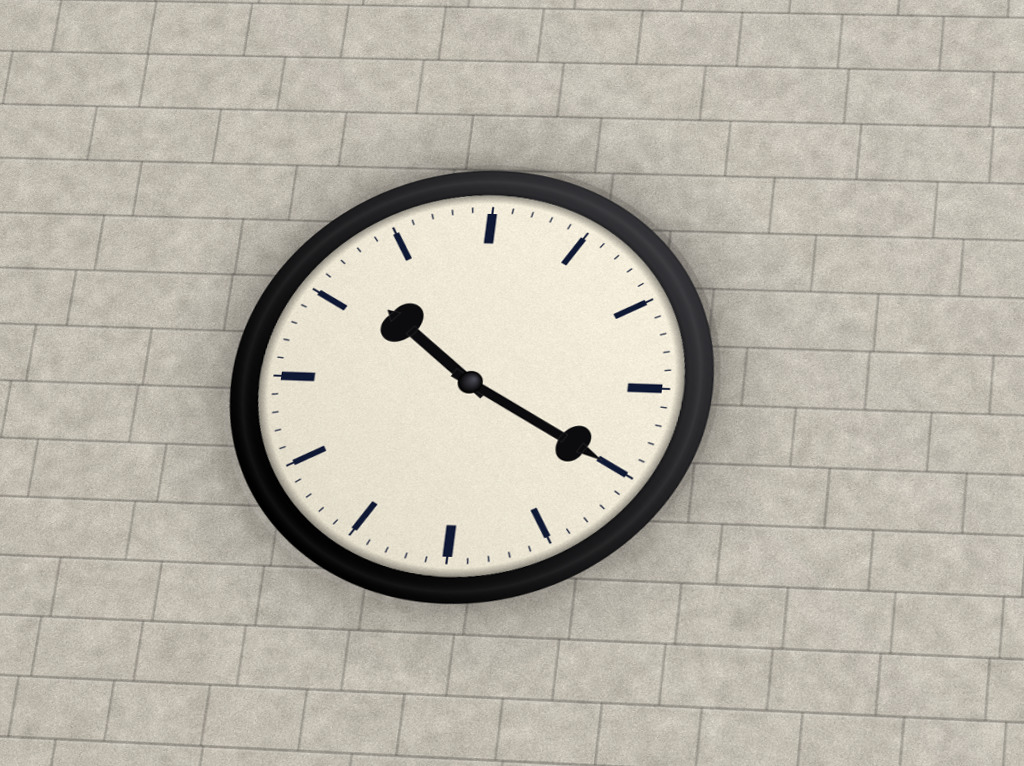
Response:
{"hour": 10, "minute": 20}
